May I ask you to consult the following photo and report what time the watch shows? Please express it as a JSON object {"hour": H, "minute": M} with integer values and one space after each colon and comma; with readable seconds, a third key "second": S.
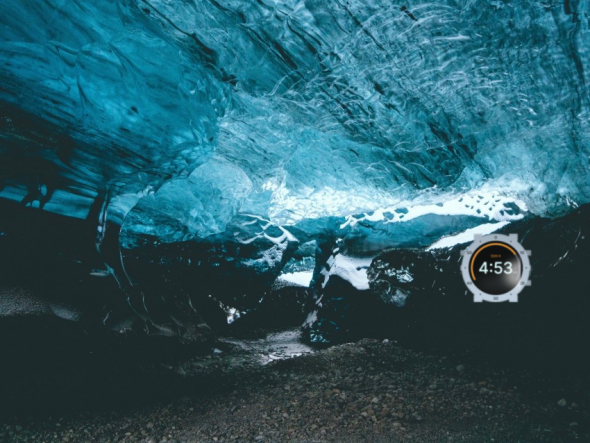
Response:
{"hour": 4, "minute": 53}
